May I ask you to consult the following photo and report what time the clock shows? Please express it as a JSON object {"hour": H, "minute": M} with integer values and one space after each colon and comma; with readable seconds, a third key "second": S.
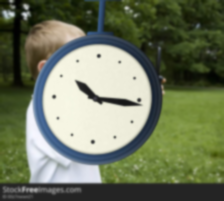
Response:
{"hour": 10, "minute": 16}
